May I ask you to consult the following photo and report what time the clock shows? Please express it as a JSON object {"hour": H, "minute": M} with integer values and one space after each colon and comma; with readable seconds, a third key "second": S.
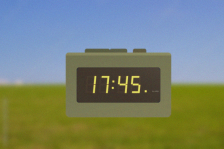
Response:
{"hour": 17, "minute": 45}
